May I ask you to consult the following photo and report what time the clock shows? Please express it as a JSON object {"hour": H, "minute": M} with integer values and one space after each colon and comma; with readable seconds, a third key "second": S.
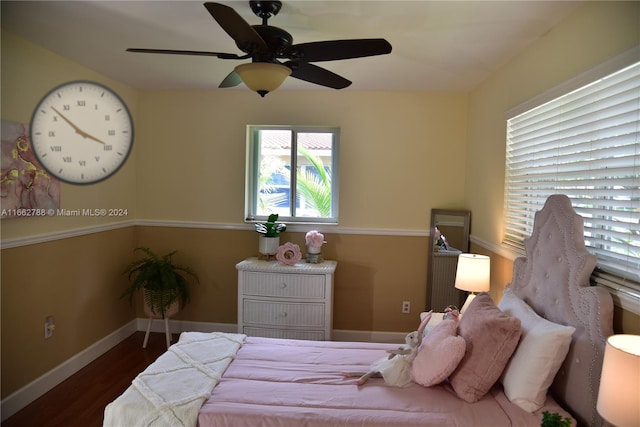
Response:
{"hour": 3, "minute": 52}
